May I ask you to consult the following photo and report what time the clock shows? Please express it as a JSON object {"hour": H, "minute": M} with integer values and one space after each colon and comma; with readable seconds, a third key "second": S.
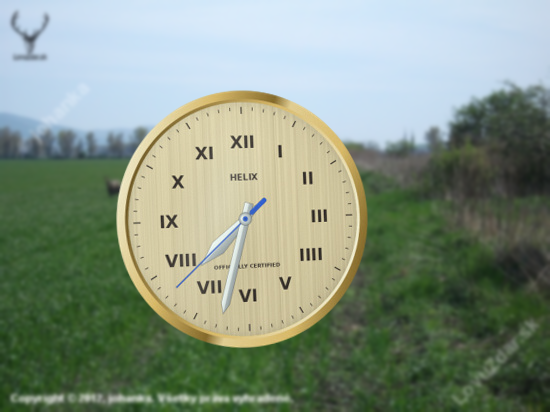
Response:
{"hour": 7, "minute": 32, "second": 38}
